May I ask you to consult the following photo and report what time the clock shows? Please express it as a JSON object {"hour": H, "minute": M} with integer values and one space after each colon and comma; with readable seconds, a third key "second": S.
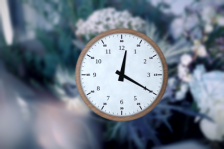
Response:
{"hour": 12, "minute": 20}
